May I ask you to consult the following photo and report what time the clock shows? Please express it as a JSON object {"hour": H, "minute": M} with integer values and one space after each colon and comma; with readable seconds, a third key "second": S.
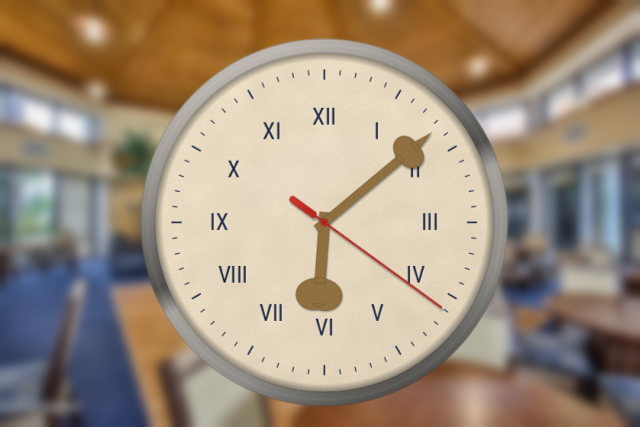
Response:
{"hour": 6, "minute": 8, "second": 21}
